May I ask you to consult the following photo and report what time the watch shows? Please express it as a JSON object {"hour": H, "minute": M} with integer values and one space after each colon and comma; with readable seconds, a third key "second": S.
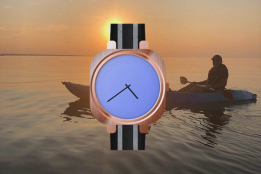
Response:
{"hour": 4, "minute": 39}
